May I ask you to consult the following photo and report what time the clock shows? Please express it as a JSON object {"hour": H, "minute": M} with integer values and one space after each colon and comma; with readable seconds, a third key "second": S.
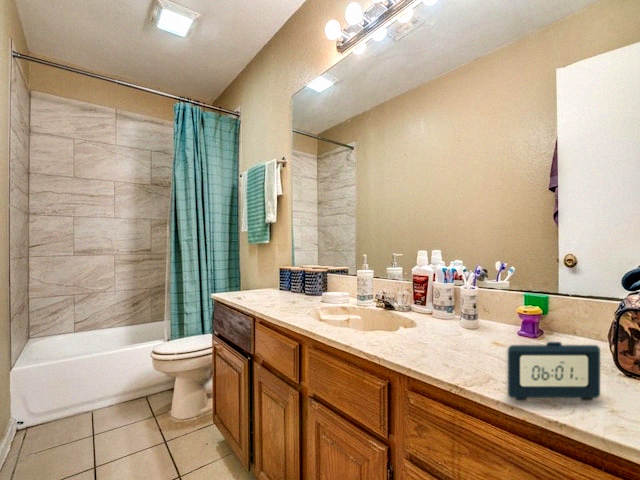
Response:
{"hour": 6, "minute": 1}
